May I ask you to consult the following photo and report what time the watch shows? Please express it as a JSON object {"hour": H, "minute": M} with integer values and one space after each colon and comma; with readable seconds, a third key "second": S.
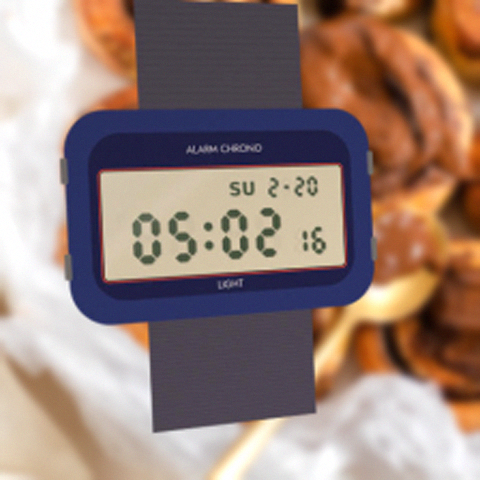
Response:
{"hour": 5, "minute": 2, "second": 16}
